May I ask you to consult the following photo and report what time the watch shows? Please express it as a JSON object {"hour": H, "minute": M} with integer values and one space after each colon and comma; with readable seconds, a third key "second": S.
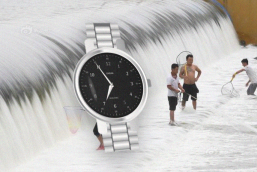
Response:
{"hour": 6, "minute": 55}
